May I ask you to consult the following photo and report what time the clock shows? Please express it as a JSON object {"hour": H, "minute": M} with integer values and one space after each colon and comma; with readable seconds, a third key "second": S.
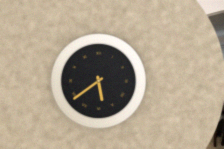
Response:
{"hour": 5, "minute": 39}
